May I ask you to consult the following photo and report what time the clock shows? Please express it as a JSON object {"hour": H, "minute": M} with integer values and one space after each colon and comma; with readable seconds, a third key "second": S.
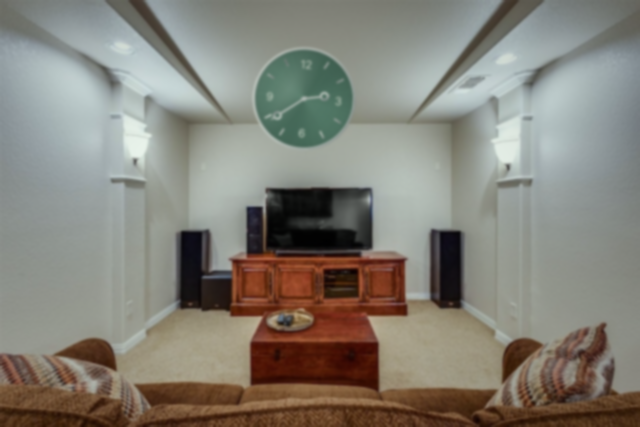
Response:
{"hour": 2, "minute": 39}
